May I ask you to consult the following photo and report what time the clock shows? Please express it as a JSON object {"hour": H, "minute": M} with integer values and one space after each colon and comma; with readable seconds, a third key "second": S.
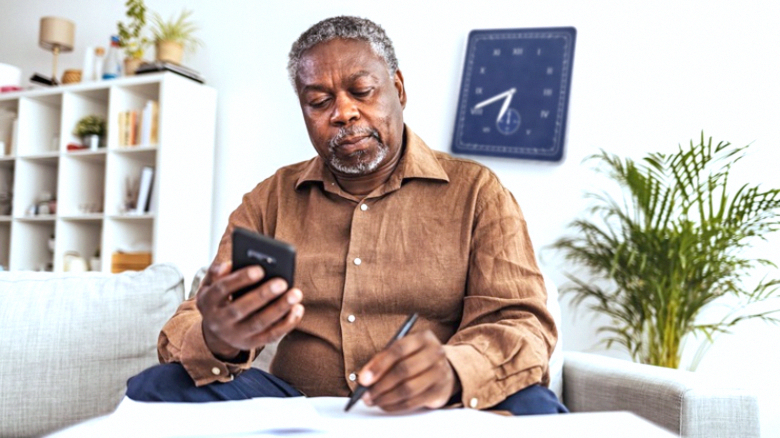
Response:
{"hour": 6, "minute": 41}
